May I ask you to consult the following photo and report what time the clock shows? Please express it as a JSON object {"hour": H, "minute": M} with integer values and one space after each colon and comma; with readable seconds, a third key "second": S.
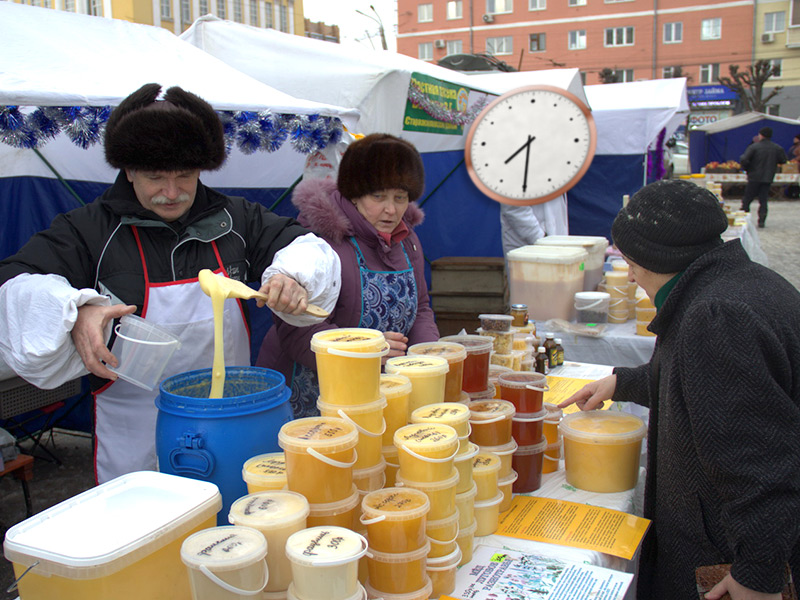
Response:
{"hour": 7, "minute": 30}
